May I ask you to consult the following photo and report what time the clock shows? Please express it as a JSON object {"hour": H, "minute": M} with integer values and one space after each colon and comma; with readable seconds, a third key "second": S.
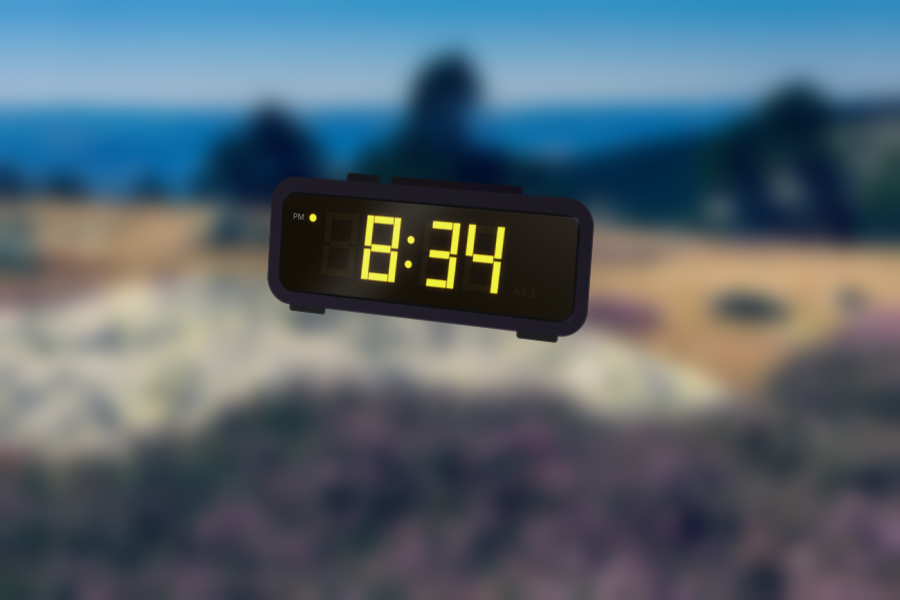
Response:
{"hour": 8, "minute": 34}
